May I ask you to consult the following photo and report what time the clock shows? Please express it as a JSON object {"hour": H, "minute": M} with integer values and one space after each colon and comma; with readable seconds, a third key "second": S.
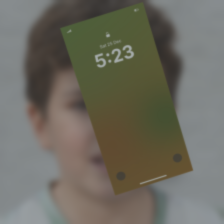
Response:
{"hour": 5, "minute": 23}
